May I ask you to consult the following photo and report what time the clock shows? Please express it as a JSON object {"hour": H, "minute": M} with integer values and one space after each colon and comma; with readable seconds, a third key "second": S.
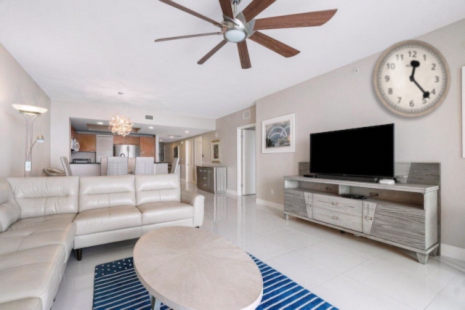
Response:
{"hour": 12, "minute": 23}
